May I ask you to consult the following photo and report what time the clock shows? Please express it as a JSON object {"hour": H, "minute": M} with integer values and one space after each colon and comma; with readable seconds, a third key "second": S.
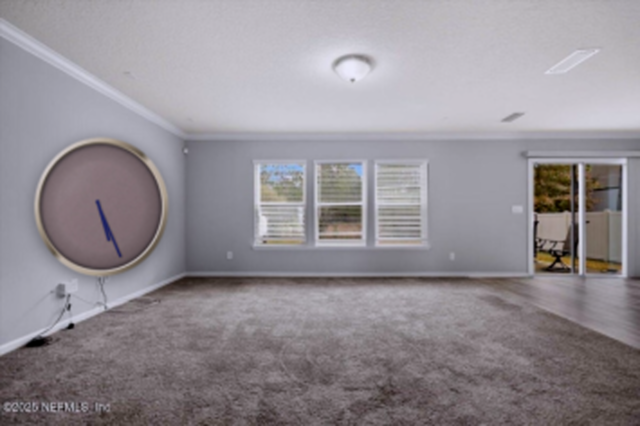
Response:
{"hour": 5, "minute": 26}
